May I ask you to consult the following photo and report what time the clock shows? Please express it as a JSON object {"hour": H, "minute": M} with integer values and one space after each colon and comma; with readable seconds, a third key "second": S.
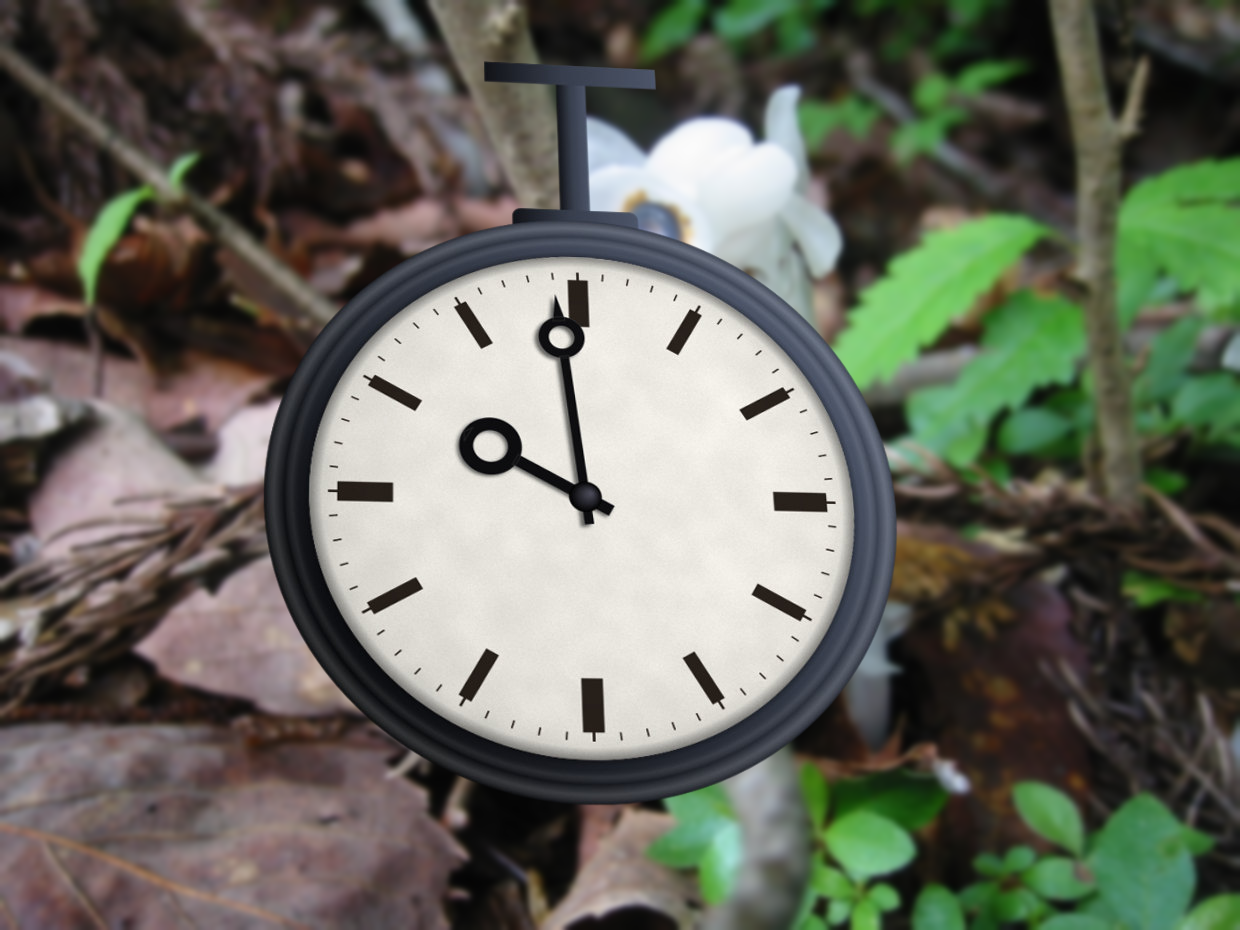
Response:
{"hour": 9, "minute": 59}
